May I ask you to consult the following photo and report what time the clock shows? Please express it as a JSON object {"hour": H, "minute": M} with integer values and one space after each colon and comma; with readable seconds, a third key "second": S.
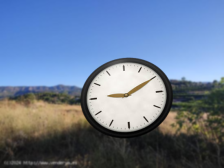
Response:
{"hour": 9, "minute": 10}
